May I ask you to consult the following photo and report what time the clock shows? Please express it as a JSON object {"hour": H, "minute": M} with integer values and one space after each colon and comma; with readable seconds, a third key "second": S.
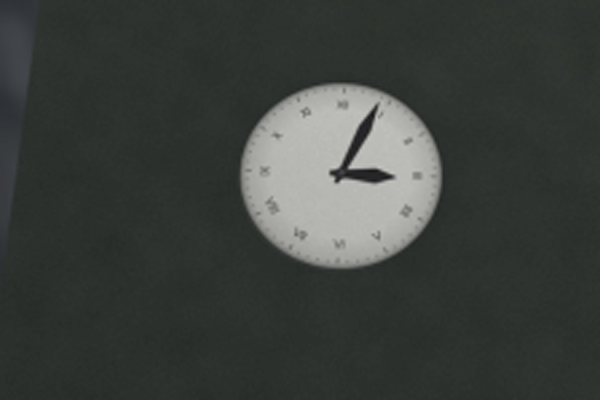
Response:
{"hour": 3, "minute": 4}
